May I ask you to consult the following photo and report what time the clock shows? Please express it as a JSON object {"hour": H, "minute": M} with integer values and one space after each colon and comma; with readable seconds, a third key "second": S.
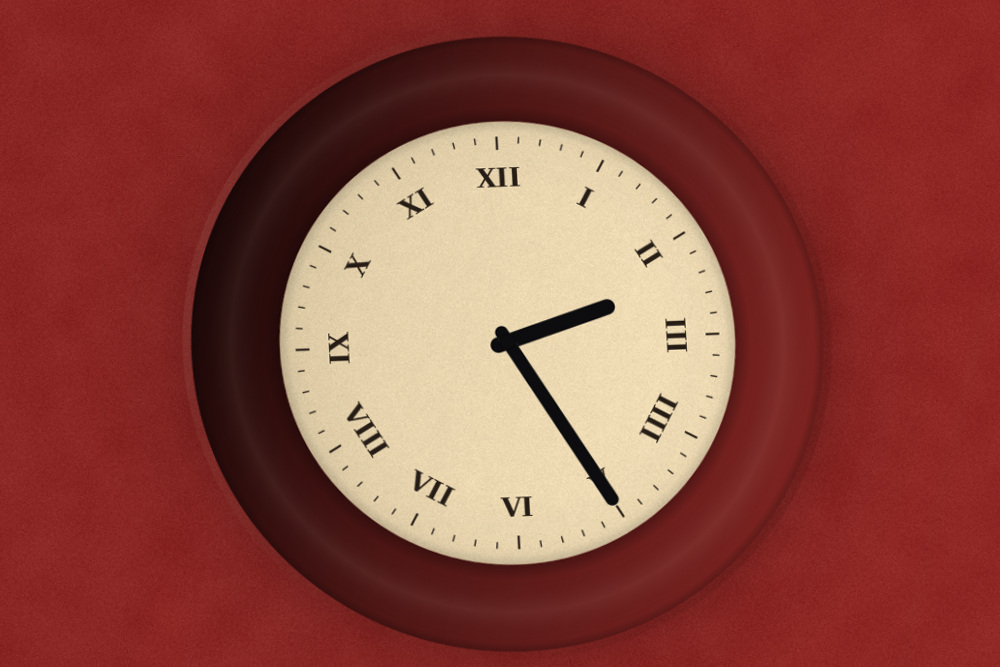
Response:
{"hour": 2, "minute": 25}
